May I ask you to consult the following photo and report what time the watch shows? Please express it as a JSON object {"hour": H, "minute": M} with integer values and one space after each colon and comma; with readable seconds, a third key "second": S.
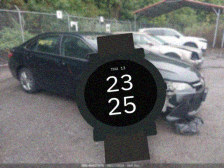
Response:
{"hour": 23, "minute": 25}
